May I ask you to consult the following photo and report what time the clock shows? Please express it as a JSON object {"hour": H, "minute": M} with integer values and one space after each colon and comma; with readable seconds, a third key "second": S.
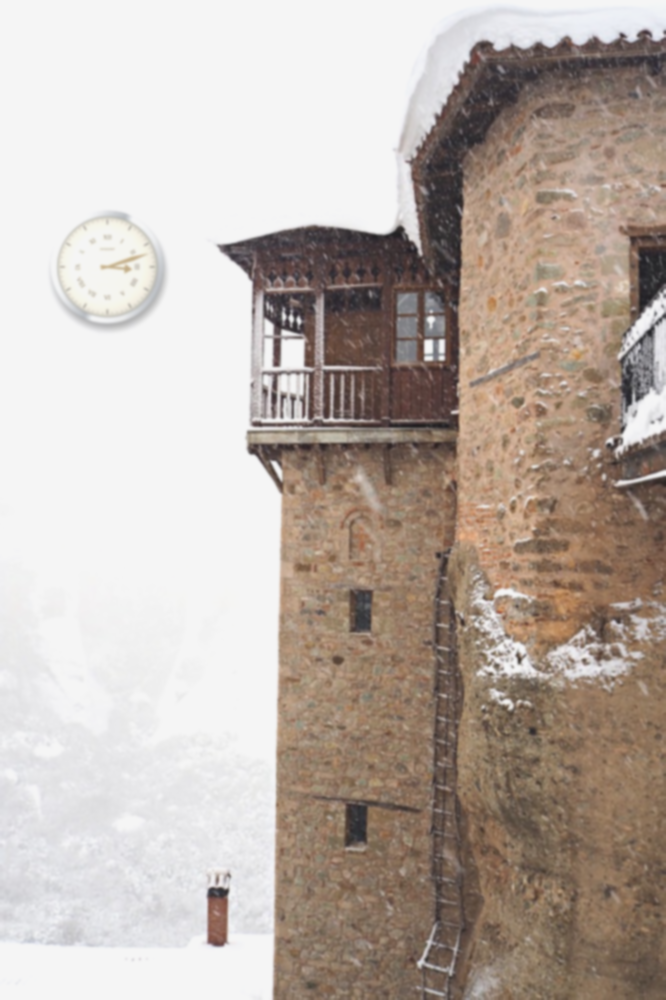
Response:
{"hour": 3, "minute": 12}
